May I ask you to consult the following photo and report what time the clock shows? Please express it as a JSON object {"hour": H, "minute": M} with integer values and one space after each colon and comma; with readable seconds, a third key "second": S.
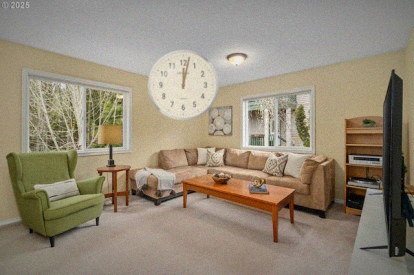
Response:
{"hour": 12, "minute": 2}
